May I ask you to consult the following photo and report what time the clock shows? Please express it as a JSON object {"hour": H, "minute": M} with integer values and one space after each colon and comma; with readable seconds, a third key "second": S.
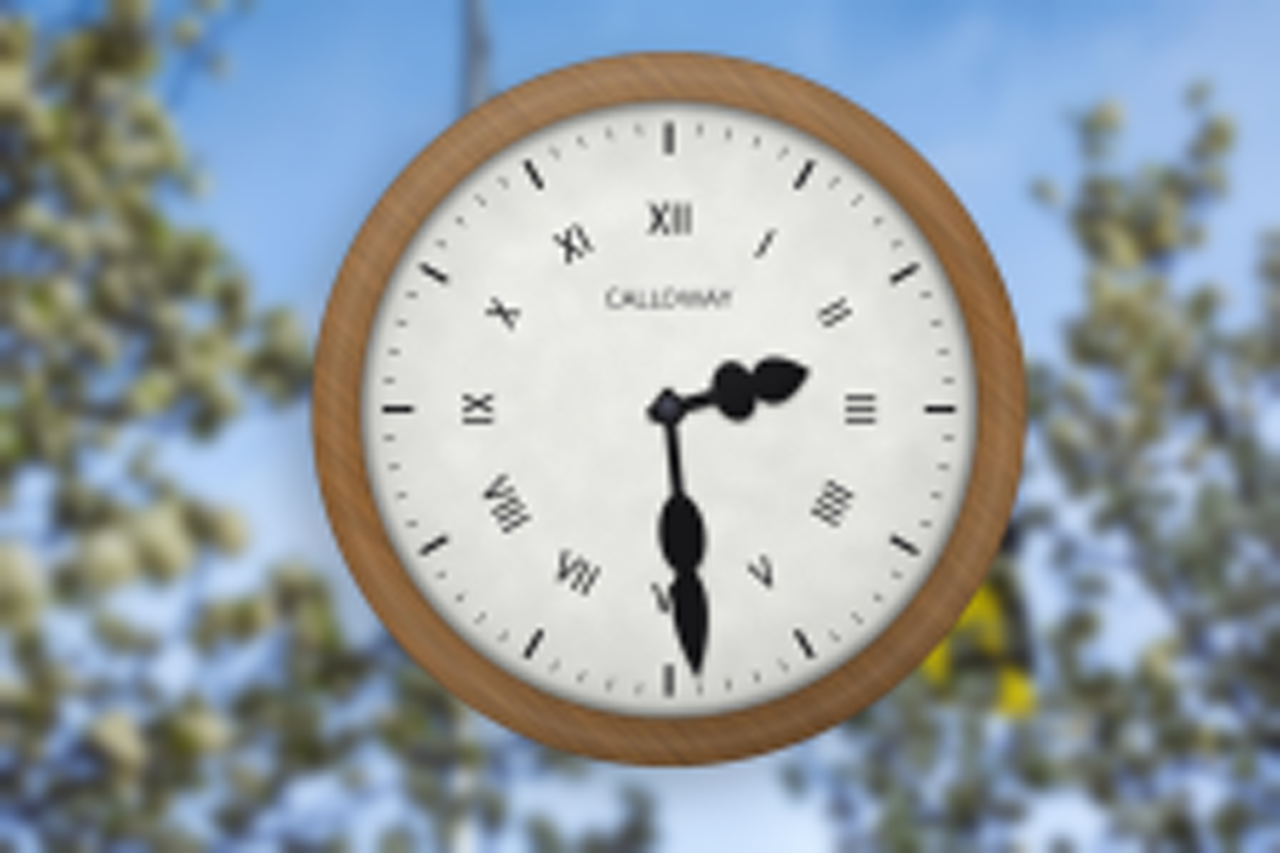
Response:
{"hour": 2, "minute": 29}
